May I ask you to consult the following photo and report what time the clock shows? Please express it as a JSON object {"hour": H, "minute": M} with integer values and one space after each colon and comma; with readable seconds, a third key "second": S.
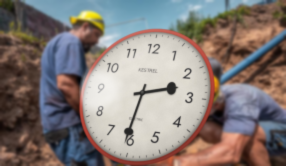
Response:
{"hour": 2, "minute": 31}
